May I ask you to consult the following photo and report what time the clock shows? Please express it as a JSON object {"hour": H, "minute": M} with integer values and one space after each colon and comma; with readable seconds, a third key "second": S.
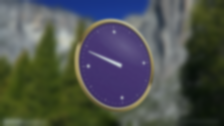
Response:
{"hour": 9, "minute": 49}
